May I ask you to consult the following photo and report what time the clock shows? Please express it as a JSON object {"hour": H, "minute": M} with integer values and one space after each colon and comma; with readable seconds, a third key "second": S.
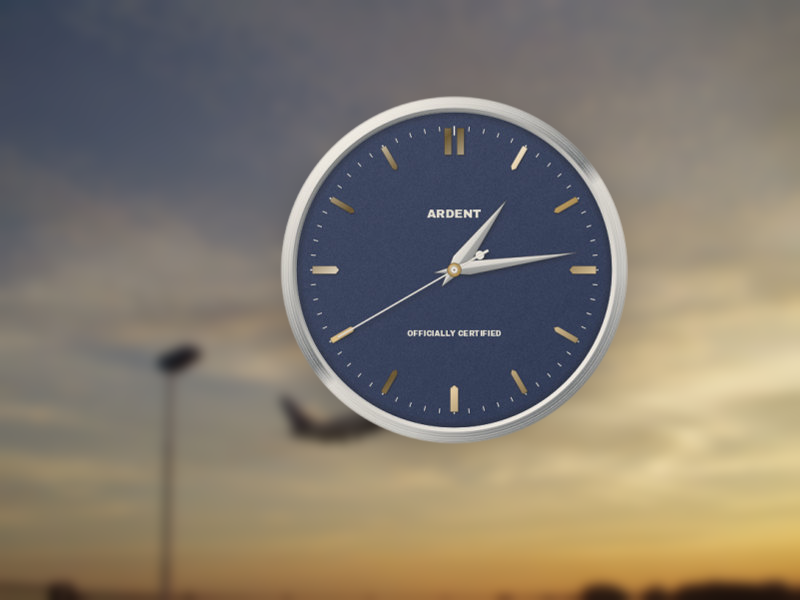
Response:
{"hour": 1, "minute": 13, "second": 40}
